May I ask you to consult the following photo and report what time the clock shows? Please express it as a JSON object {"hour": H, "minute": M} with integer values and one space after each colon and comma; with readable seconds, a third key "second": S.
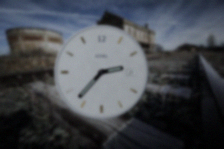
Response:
{"hour": 2, "minute": 37}
